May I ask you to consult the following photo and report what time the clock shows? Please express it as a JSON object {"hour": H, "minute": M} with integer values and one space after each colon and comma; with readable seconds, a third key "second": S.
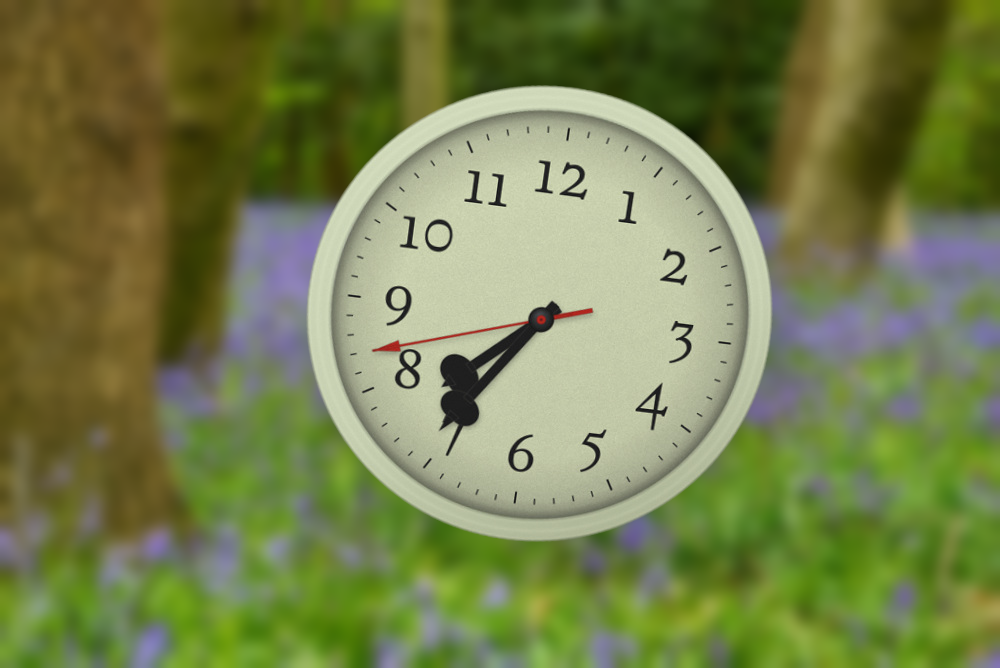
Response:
{"hour": 7, "minute": 35, "second": 42}
